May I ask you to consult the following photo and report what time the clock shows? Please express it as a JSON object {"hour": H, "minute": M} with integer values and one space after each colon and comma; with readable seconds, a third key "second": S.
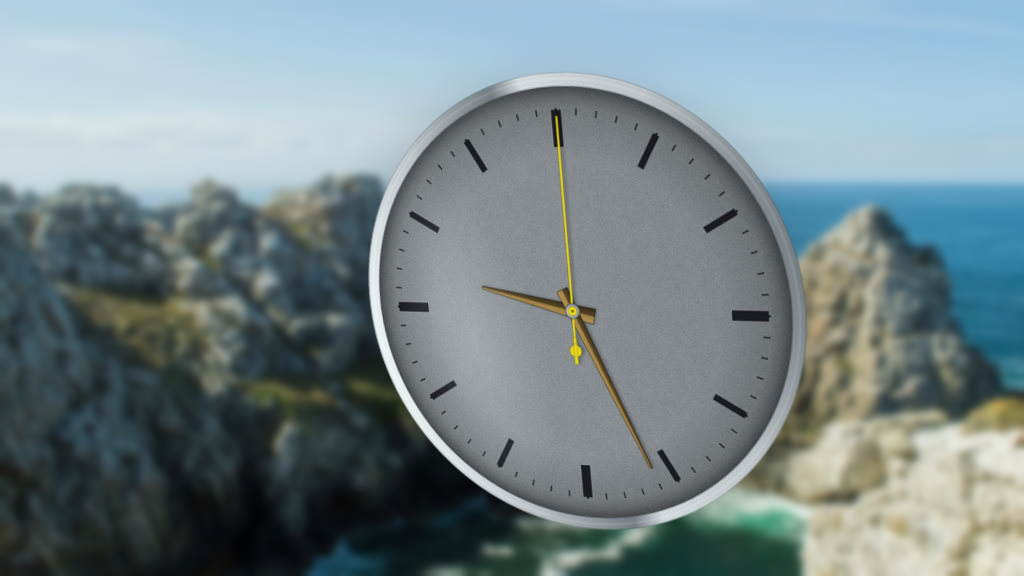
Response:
{"hour": 9, "minute": 26, "second": 0}
